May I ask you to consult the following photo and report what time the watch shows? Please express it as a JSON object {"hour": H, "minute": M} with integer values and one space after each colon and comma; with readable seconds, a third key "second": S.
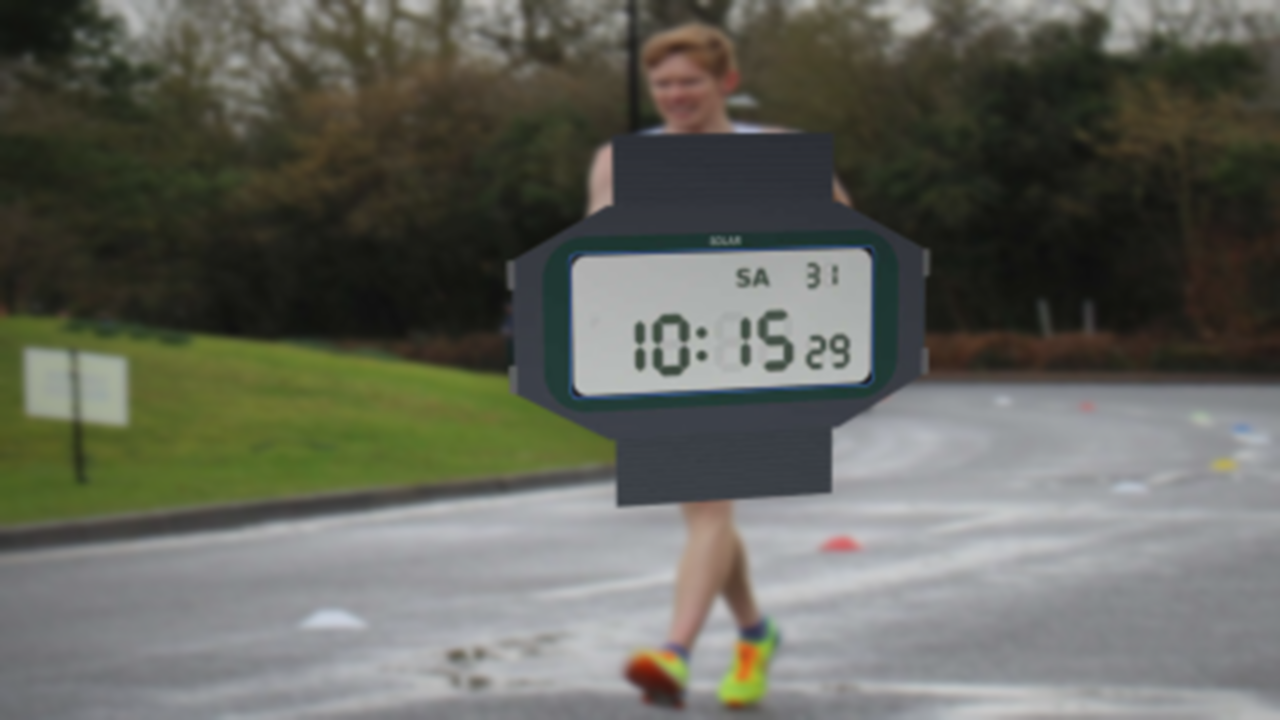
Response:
{"hour": 10, "minute": 15, "second": 29}
